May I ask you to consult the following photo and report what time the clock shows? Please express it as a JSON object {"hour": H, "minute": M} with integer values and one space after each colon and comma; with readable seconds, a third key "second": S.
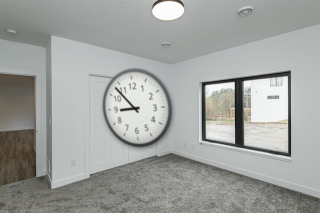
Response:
{"hour": 8, "minute": 53}
